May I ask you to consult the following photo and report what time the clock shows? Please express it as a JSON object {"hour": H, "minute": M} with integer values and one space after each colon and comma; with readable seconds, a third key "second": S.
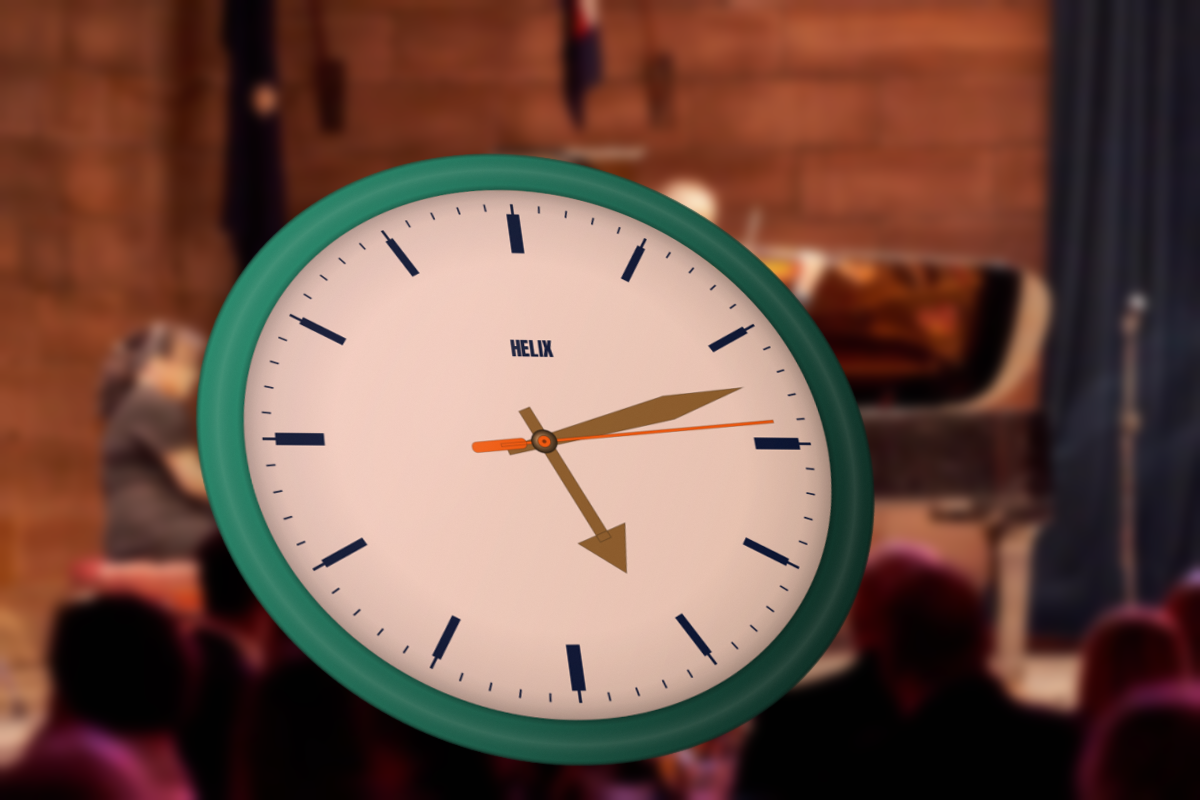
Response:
{"hour": 5, "minute": 12, "second": 14}
